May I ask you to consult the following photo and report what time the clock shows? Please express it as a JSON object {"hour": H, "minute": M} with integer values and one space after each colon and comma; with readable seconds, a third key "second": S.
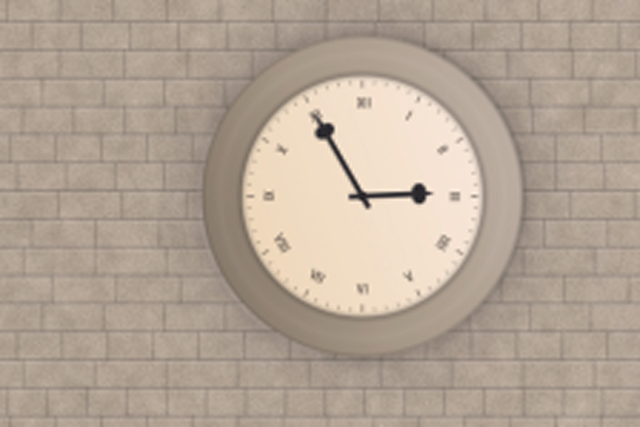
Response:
{"hour": 2, "minute": 55}
